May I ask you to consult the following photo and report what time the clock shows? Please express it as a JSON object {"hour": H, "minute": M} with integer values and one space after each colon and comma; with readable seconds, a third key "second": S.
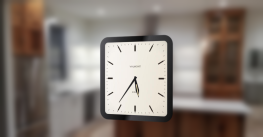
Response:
{"hour": 5, "minute": 36}
